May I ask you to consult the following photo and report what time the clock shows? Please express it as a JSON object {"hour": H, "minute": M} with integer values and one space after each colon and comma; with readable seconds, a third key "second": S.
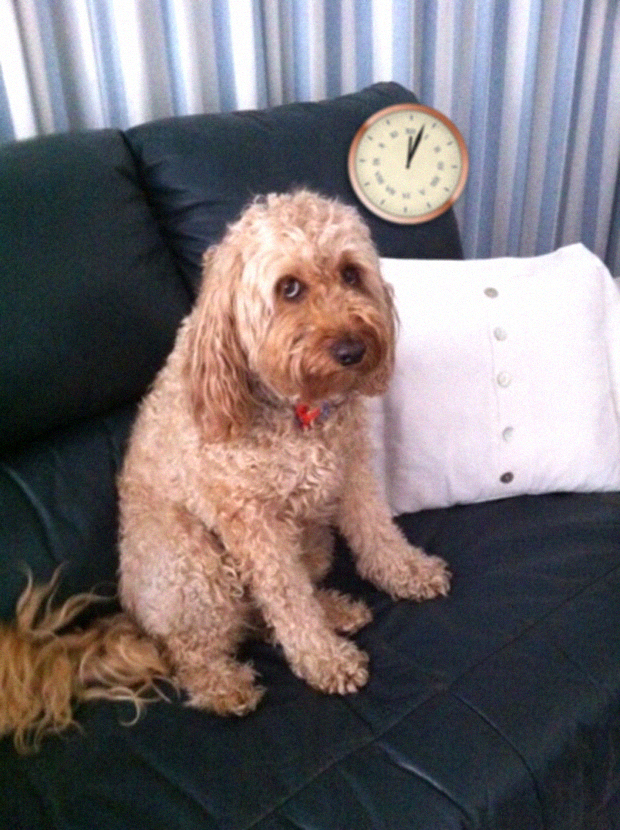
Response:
{"hour": 12, "minute": 3}
